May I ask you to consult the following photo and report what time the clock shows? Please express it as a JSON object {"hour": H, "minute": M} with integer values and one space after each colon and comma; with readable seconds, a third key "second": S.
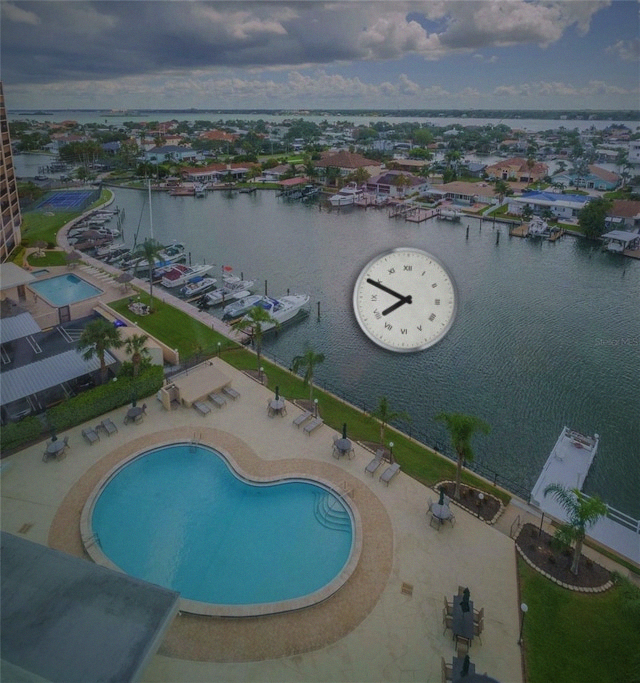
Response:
{"hour": 7, "minute": 49}
